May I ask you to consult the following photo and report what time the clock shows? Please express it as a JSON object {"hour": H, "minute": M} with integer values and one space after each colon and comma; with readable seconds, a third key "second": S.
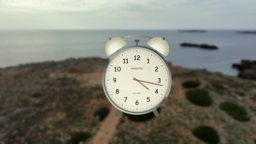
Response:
{"hour": 4, "minute": 17}
